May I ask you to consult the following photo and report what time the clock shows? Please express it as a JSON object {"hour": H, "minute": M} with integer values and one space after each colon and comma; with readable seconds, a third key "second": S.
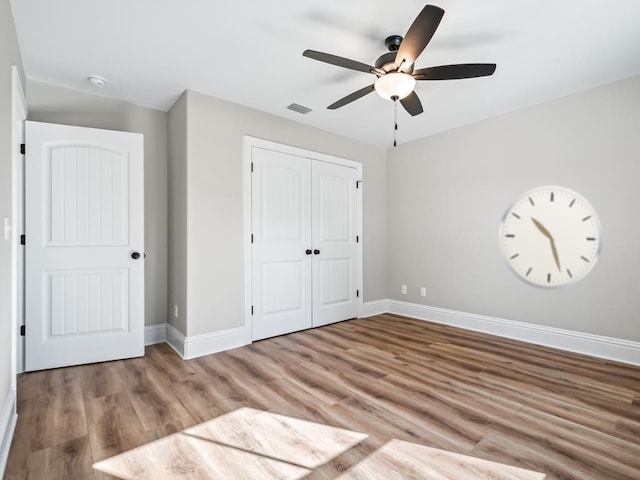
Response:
{"hour": 10, "minute": 27}
